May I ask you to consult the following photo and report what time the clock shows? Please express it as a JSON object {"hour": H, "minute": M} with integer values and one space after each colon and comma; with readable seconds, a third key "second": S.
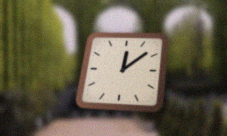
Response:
{"hour": 12, "minute": 8}
